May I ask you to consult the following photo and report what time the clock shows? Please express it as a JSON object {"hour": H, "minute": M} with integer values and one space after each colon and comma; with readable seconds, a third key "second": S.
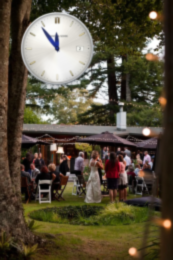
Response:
{"hour": 11, "minute": 54}
